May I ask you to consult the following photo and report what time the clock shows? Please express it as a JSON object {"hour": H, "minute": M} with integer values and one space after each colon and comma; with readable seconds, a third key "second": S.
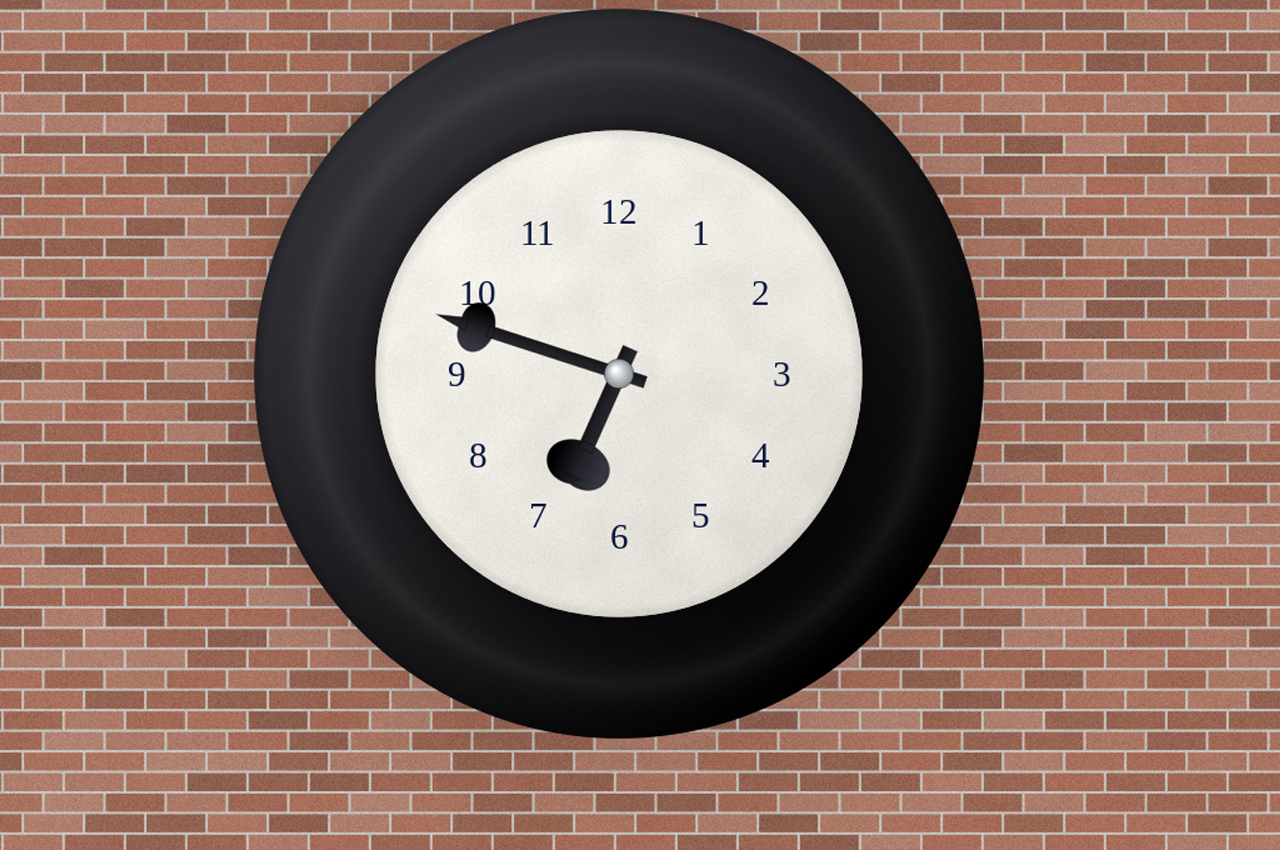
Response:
{"hour": 6, "minute": 48}
